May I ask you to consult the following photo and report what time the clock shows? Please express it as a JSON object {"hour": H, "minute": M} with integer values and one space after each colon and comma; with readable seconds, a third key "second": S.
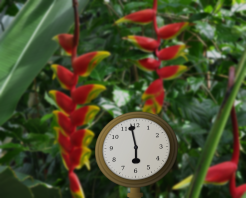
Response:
{"hour": 5, "minute": 58}
